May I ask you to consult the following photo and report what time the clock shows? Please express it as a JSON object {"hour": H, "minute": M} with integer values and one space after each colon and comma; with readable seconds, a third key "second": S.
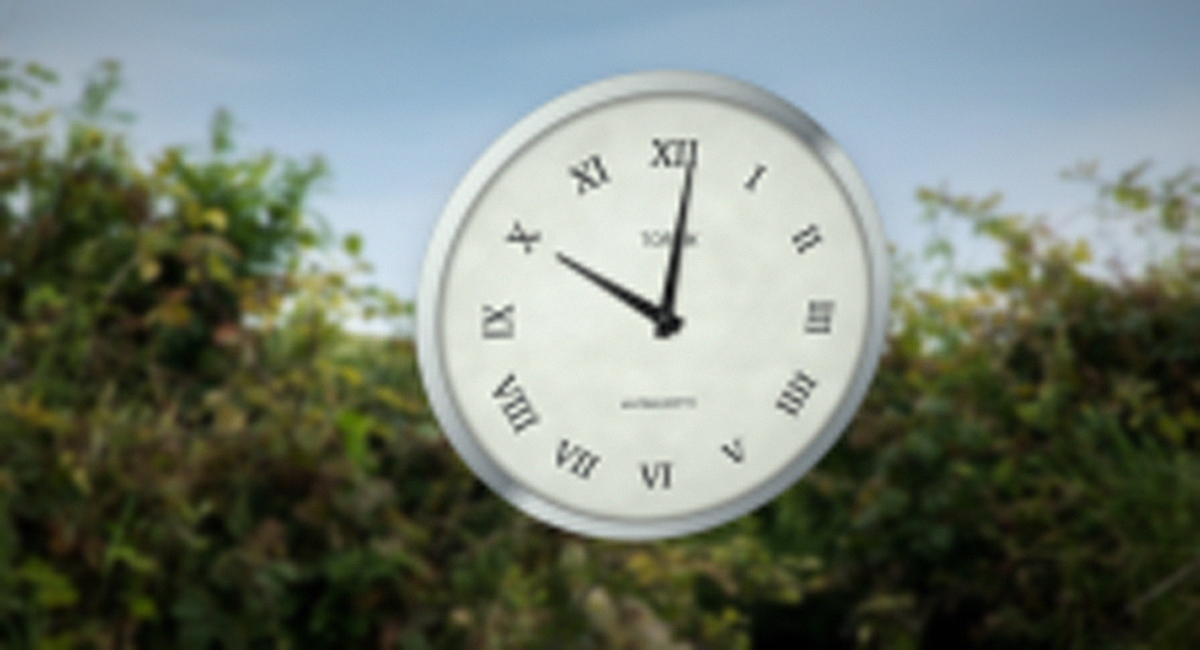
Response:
{"hour": 10, "minute": 1}
